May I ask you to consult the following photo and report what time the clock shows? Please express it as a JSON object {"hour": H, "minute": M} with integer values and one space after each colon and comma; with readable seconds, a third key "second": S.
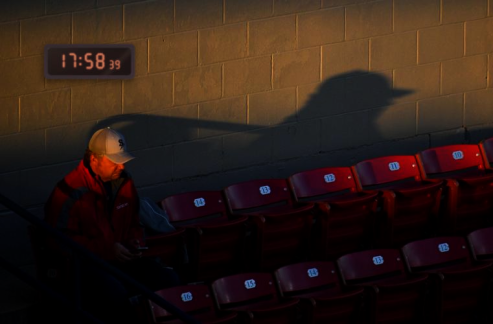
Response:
{"hour": 17, "minute": 58, "second": 39}
